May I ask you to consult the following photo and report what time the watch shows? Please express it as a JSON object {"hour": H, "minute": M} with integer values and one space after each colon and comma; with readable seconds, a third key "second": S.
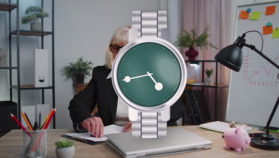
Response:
{"hour": 4, "minute": 43}
